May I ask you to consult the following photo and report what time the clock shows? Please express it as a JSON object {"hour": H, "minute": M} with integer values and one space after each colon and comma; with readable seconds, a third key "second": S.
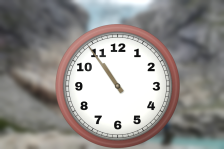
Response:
{"hour": 10, "minute": 54}
